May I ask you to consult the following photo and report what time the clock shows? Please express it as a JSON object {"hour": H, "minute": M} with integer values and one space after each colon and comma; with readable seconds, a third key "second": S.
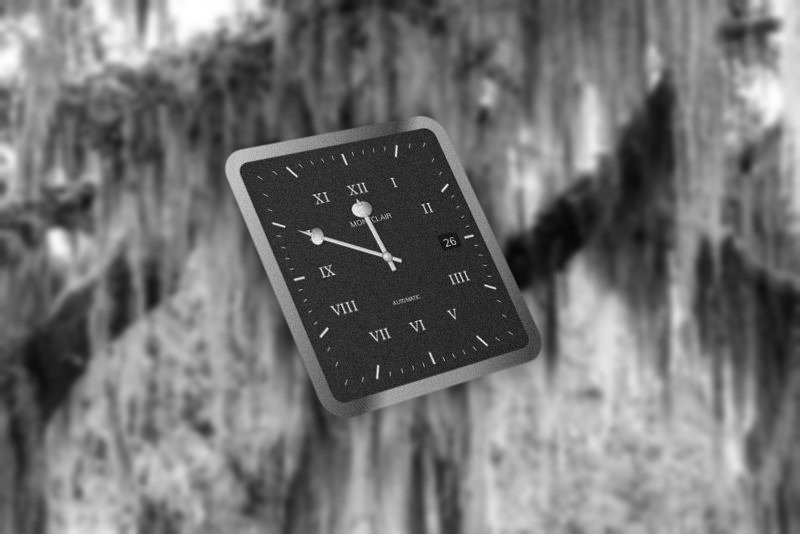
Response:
{"hour": 11, "minute": 50}
